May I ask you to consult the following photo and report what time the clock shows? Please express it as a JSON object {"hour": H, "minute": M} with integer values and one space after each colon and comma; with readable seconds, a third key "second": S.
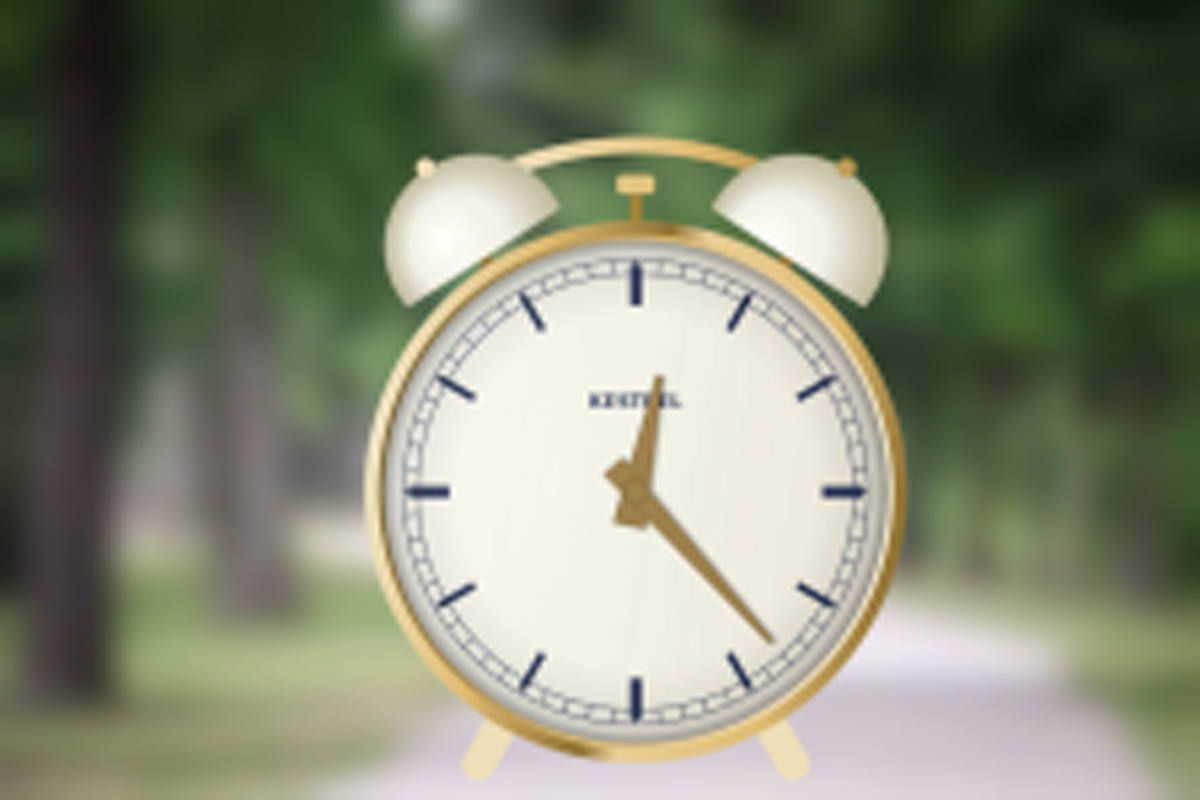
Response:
{"hour": 12, "minute": 23}
